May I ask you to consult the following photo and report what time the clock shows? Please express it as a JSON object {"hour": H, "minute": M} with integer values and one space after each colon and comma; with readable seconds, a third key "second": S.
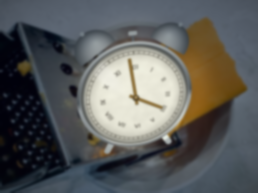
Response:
{"hour": 3, "minute": 59}
